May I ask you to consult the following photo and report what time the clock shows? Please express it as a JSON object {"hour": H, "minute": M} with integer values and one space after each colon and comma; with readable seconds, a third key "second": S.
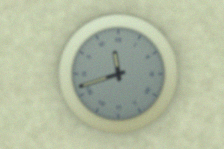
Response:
{"hour": 11, "minute": 42}
